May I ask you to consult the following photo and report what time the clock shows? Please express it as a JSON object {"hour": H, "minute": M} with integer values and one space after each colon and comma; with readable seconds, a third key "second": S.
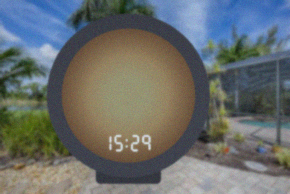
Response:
{"hour": 15, "minute": 29}
